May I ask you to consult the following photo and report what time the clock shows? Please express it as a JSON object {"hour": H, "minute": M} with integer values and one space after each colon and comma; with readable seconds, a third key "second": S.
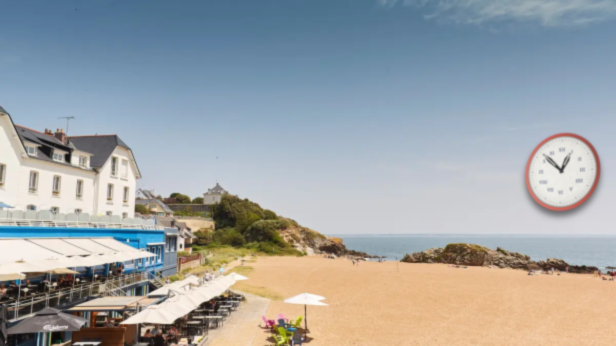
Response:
{"hour": 12, "minute": 52}
